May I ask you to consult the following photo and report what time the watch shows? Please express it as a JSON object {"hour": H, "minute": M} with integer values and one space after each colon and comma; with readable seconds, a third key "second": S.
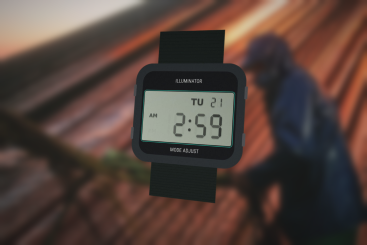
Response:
{"hour": 2, "minute": 59}
